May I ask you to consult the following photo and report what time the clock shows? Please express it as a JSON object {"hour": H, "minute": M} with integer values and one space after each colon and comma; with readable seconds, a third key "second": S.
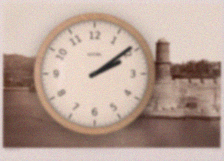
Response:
{"hour": 2, "minute": 9}
